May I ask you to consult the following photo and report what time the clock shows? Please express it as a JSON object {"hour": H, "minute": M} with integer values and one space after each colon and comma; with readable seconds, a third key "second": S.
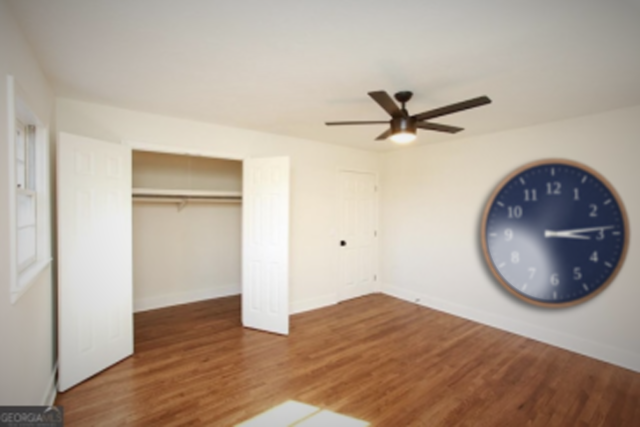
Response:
{"hour": 3, "minute": 14}
